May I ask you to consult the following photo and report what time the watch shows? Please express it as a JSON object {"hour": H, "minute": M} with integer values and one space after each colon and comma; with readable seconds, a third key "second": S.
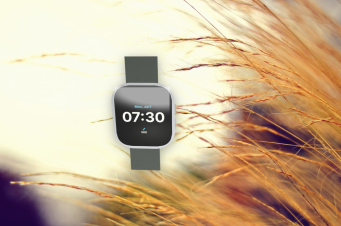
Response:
{"hour": 7, "minute": 30}
